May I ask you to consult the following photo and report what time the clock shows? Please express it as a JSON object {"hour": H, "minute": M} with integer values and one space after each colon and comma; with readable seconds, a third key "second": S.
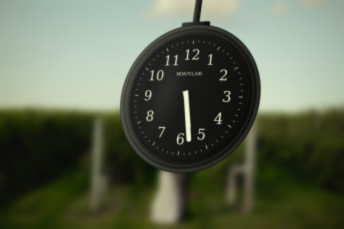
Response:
{"hour": 5, "minute": 28}
